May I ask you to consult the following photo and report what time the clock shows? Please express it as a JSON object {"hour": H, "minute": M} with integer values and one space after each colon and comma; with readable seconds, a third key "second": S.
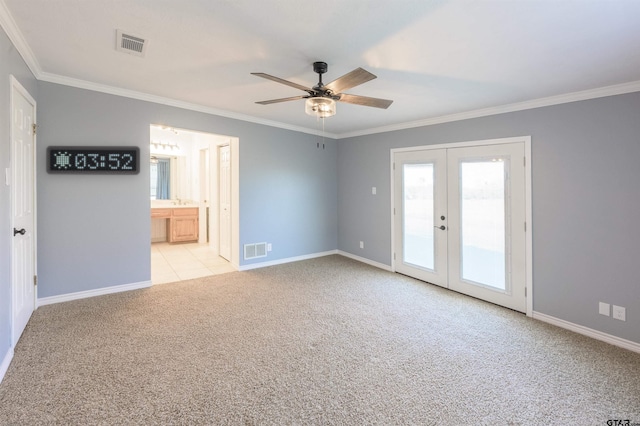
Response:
{"hour": 3, "minute": 52}
